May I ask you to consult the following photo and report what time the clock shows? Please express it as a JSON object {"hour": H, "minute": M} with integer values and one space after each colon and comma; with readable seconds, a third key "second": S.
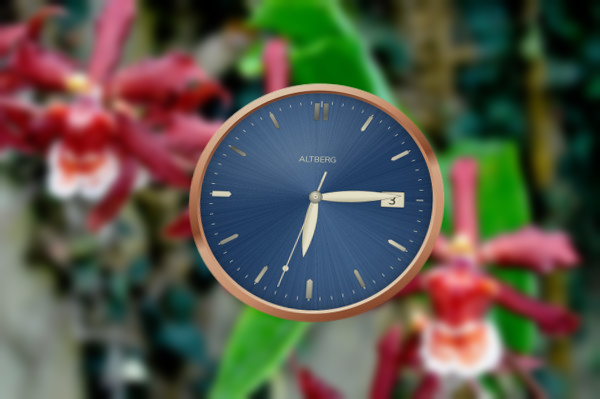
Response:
{"hour": 6, "minute": 14, "second": 33}
